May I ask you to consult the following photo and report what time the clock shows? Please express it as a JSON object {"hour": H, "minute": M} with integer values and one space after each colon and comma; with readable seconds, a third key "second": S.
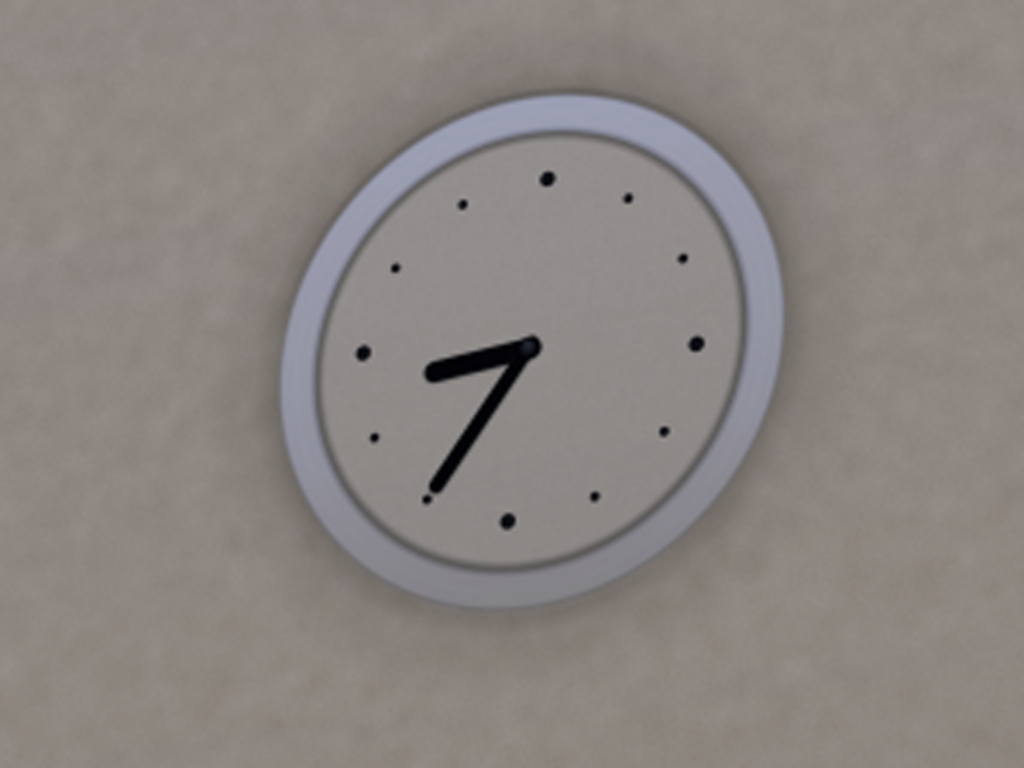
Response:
{"hour": 8, "minute": 35}
